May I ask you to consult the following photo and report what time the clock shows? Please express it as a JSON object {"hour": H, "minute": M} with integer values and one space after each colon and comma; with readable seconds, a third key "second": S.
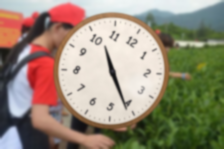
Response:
{"hour": 10, "minute": 21}
